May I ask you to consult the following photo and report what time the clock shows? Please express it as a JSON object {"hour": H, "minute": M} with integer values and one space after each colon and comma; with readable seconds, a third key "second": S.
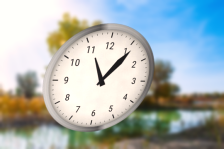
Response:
{"hour": 11, "minute": 6}
